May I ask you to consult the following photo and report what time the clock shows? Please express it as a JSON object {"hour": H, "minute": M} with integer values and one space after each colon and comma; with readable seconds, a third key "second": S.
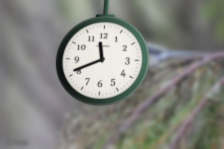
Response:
{"hour": 11, "minute": 41}
